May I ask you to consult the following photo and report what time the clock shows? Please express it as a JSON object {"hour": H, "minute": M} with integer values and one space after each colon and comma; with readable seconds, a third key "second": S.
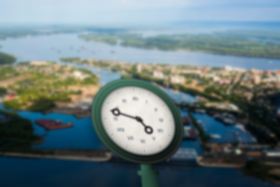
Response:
{"hour": 4, "minute": 48}
